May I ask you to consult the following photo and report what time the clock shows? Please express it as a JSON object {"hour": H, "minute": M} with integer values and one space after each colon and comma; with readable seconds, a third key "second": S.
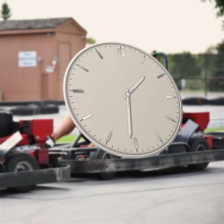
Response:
{"hour": 1, "minute": 31}
